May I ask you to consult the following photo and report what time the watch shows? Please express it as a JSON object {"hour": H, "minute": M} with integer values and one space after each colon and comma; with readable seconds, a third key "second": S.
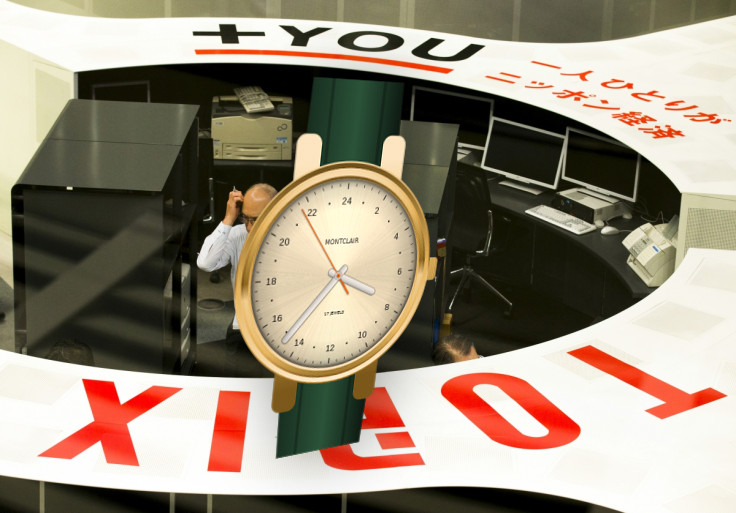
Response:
{"hour": 7, "minute": 36, "second": 54}
